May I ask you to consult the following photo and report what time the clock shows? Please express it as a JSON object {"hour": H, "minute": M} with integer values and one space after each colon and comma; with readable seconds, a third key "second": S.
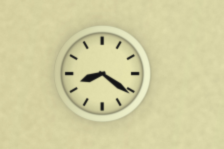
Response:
{"hour": 8, "minute": 21}
